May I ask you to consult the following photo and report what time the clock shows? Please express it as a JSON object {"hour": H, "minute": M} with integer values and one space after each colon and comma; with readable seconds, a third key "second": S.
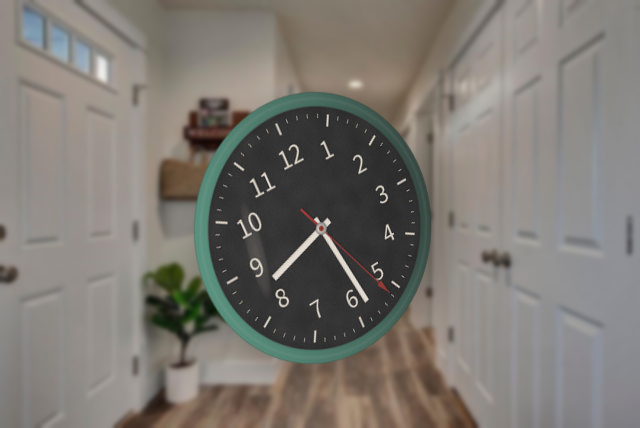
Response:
{"hour": 8, "minute": 28, "second": 26}
